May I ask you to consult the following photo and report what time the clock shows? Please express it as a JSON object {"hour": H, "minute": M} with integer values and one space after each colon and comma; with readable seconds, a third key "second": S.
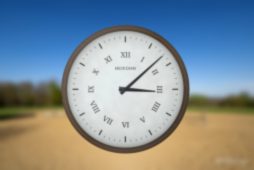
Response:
{"hour": 3, "minute": 8}
